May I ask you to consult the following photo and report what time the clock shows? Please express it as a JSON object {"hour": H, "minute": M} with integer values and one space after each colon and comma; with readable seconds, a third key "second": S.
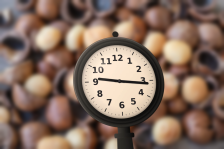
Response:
{"hour": 9, "minute": 16}
